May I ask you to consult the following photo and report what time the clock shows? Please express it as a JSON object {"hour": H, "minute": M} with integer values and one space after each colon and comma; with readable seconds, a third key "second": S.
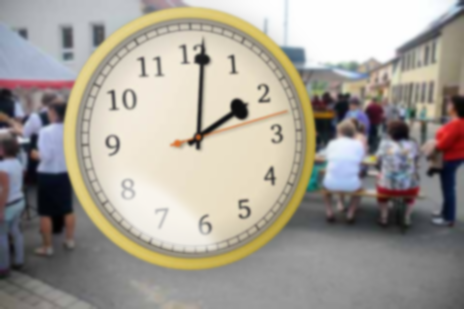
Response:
{"hour": 2, "minute": 1, "second": 13}
